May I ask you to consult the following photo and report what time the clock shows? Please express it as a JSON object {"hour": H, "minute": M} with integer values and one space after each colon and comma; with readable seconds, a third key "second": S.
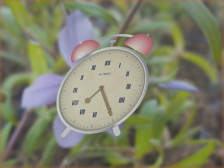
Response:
{"hour": 7, "minute": 25}
